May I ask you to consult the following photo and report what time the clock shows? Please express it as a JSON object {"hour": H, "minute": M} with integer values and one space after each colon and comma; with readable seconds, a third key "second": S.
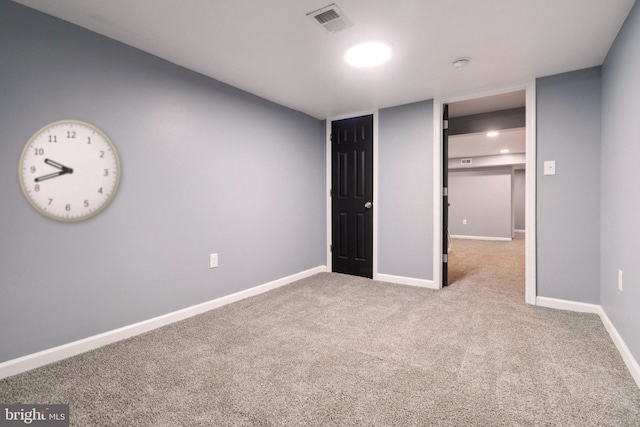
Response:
{"hour": 9, "minute": 42}
